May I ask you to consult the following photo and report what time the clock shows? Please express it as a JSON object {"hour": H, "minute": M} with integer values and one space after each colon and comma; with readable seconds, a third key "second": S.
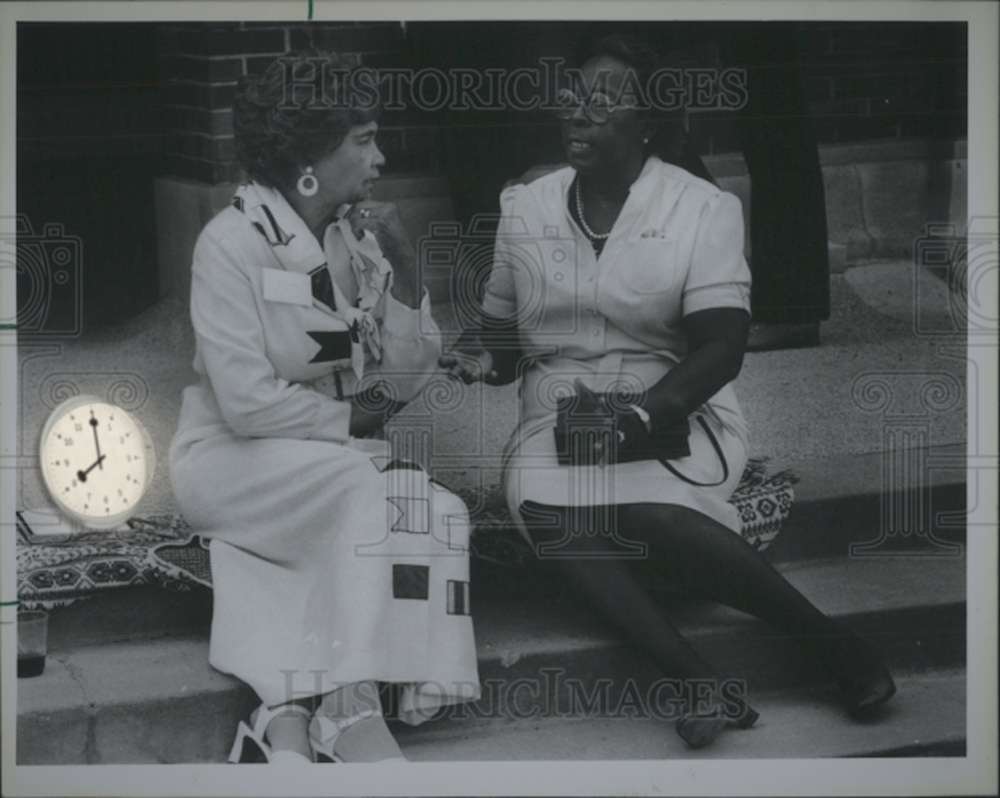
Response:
{"hour": 8, "minute": 0}
